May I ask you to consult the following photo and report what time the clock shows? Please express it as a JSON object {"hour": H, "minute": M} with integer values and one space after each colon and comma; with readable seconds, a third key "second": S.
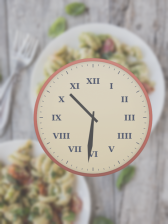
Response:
{"hour": 10, "minute": 31}
